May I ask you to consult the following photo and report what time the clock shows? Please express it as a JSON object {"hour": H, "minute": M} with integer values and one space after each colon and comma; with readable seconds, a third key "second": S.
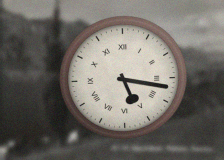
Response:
{"hour": 5, "minute": 17}
